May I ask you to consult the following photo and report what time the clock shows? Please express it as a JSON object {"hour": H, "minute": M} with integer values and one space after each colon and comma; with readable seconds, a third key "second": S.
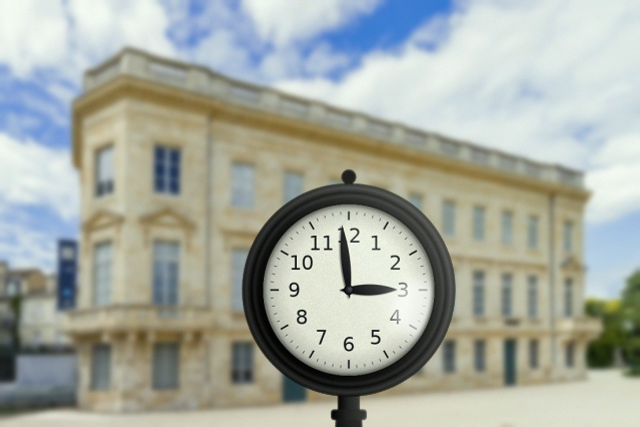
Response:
{"hour": 2, "minute": 59}
